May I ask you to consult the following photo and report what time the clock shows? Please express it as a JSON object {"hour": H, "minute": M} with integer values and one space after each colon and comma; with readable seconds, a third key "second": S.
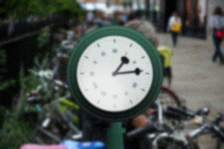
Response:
{"hour": 1, "minute": 14}
